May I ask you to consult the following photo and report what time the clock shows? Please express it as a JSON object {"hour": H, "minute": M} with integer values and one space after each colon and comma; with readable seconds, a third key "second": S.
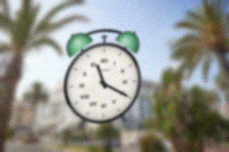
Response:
{"hour": 11, "minute": 20}
